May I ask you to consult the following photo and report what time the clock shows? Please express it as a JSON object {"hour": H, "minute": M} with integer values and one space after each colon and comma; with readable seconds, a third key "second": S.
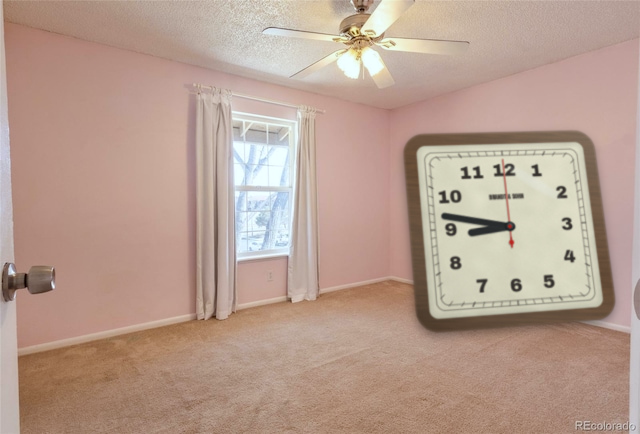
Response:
{"hour": 8, "minute": 47, "second": 0}
